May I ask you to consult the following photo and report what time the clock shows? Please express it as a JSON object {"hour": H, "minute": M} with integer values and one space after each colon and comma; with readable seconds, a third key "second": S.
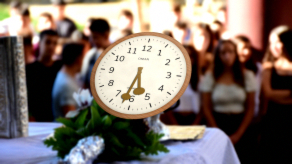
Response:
{"hour": 5, "minute": 32}
